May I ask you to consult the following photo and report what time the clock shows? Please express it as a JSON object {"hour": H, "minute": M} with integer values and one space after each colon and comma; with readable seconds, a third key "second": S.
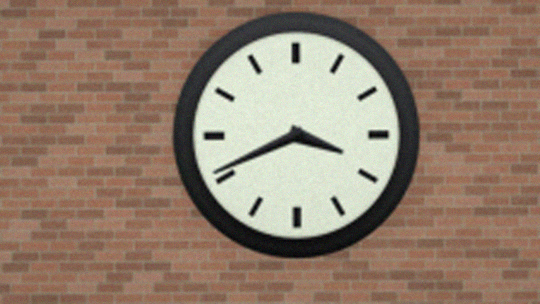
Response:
{"hour": 3, "minute": 41}
